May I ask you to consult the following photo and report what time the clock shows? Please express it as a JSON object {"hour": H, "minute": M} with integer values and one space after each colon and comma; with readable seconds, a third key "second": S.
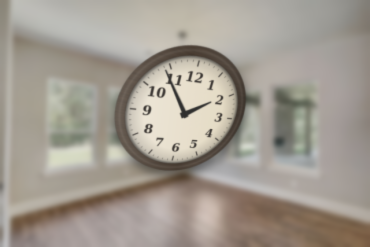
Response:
{"hour": 1, "minute": 54}
